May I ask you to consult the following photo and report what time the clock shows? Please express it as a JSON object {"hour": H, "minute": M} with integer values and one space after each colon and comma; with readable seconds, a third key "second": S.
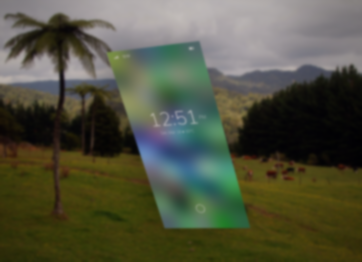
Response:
{"hour": 12, "minute": 51}
